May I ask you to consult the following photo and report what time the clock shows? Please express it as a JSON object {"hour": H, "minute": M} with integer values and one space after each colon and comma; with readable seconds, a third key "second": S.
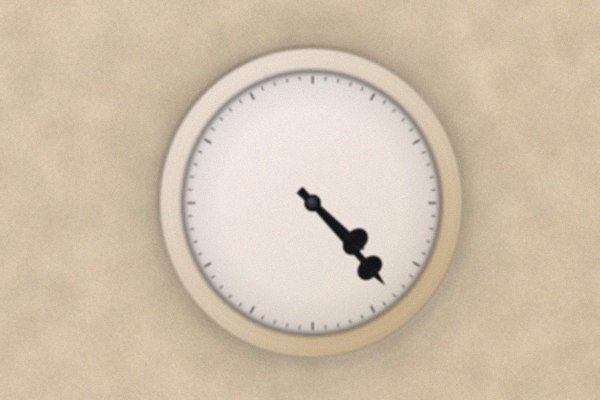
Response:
{"hour": 4, "minute": 23}
